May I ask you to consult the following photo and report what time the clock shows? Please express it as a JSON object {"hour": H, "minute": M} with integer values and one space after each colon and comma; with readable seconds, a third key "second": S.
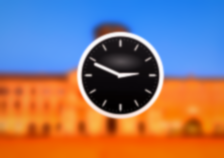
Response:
{"hour": 2, "minute": 49}
